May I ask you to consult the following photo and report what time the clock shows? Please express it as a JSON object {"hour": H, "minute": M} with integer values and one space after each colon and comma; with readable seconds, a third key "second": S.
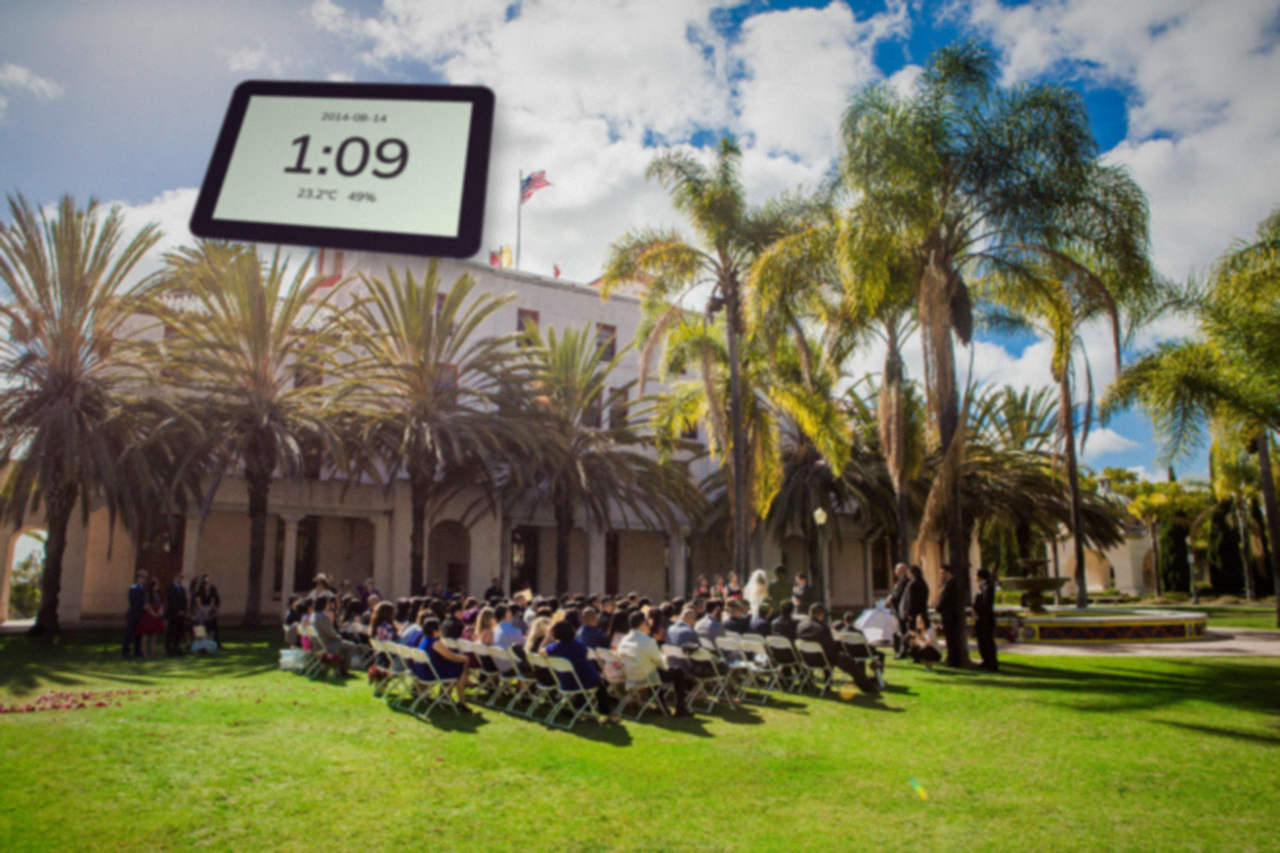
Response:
{"hour": 1, "minute": 9}
